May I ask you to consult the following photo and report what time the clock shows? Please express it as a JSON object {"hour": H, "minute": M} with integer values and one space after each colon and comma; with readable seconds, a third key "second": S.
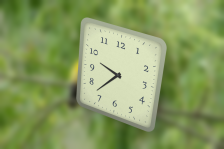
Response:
{"hour": 9, "minute": 37}
